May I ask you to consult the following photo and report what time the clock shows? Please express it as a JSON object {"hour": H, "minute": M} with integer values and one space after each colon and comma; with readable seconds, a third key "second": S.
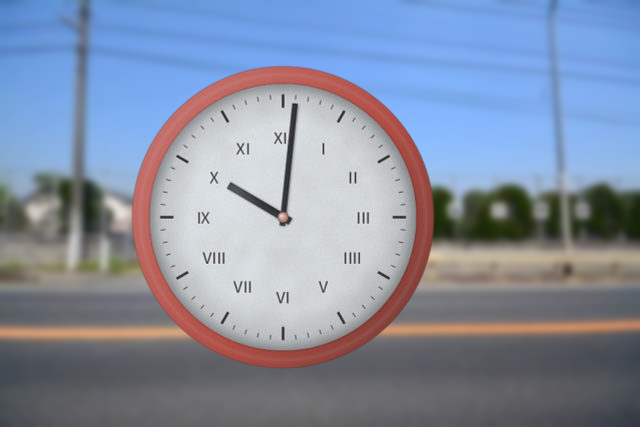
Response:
{"hour": 10, "minute": 1}
